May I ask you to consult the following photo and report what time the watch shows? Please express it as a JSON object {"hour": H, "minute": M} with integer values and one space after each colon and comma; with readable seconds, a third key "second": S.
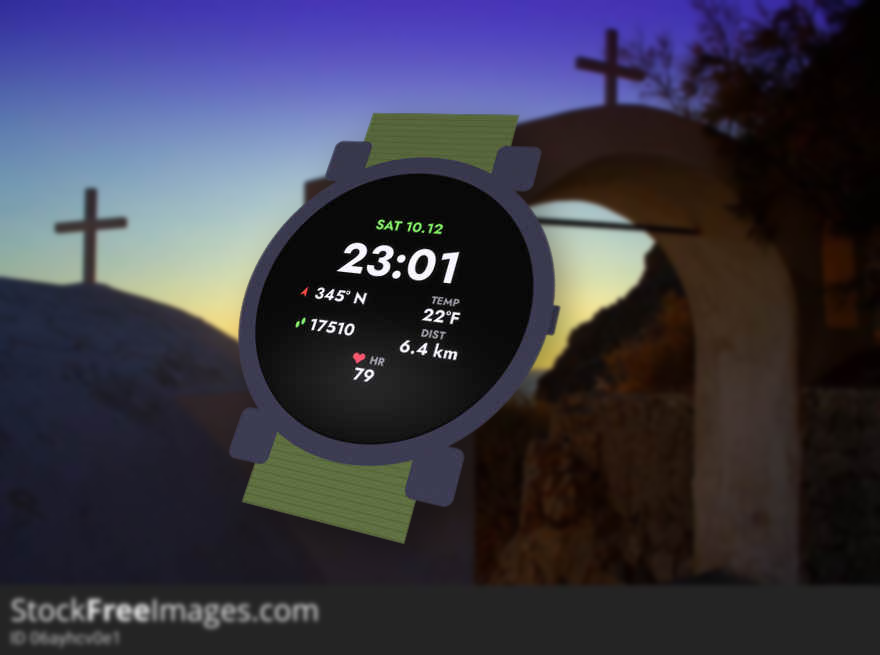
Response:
{"hour": 23, "minute": 1}
